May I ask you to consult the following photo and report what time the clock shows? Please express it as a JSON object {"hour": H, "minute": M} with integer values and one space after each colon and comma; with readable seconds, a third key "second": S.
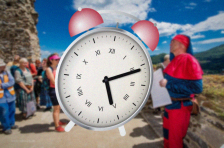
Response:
{"hour": 5, "minute": 11}
